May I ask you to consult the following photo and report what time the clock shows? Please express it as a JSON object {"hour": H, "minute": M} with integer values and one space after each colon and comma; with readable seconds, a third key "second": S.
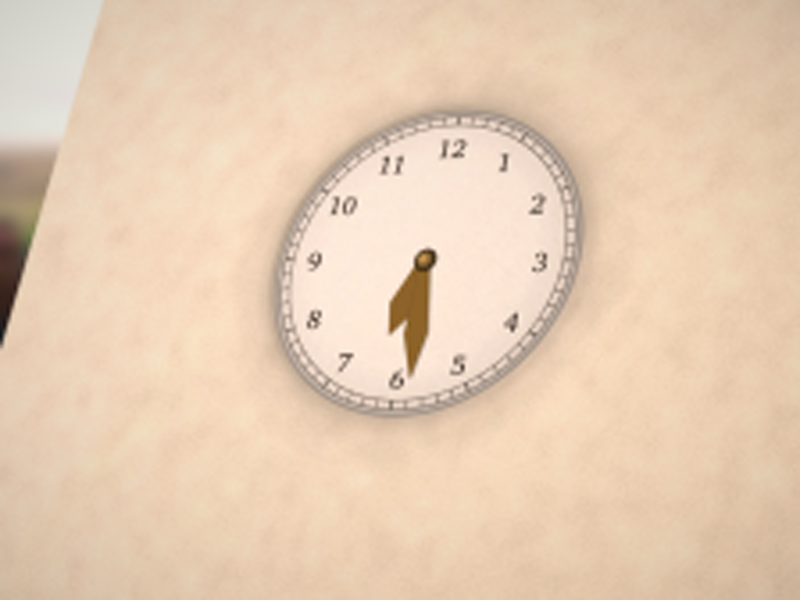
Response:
{"hour": 6, "minute": 29}
